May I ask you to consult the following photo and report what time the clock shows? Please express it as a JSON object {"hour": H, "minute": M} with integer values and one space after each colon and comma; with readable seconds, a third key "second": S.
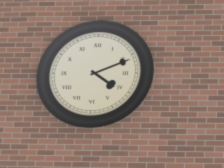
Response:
{"hour": 4, "minute": 11}
